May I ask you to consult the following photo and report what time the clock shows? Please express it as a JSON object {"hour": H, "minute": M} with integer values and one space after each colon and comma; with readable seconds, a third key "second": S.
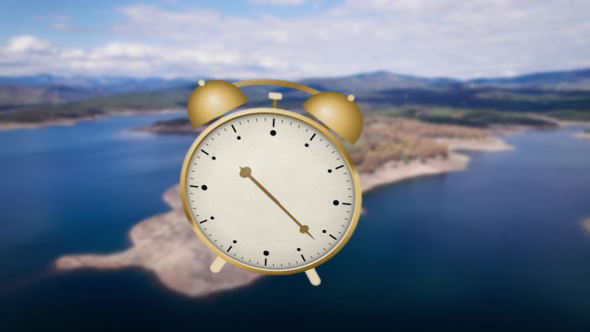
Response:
{"hour": 10, "minute": 22}
